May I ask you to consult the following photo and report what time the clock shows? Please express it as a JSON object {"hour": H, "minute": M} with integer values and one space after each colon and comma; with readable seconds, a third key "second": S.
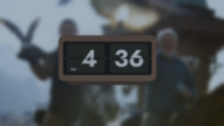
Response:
{"hour": 4, "minute": 36}
